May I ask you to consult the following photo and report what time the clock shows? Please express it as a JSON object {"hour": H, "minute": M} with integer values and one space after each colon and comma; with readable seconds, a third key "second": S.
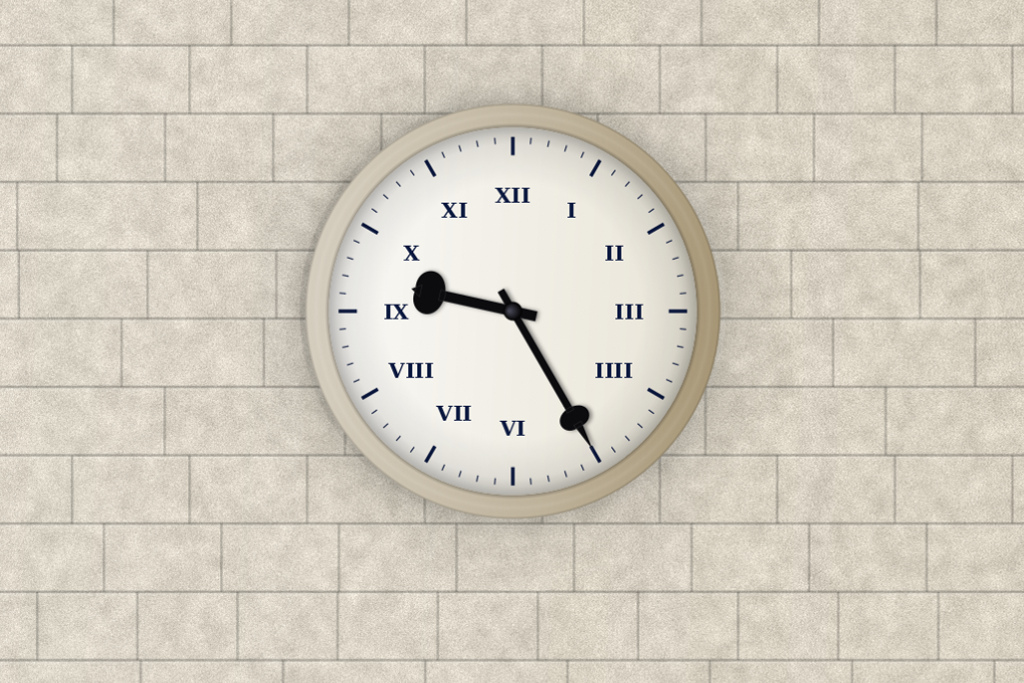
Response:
{"hour": 9, "minute": 25}
